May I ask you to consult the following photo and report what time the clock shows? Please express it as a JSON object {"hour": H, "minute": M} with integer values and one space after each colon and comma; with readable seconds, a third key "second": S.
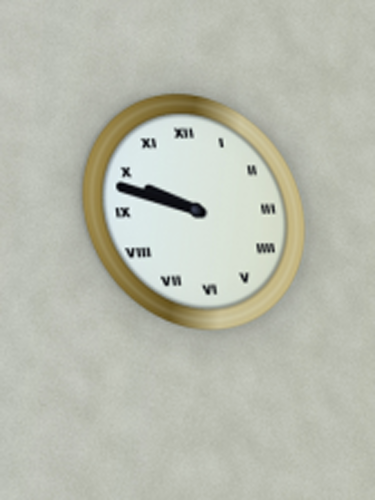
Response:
{"hour": 9, "minute": 48}
